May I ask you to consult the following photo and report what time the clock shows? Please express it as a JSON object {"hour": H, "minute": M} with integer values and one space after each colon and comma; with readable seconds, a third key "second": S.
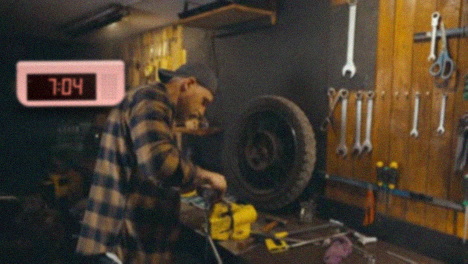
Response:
{"hour": 7, "minute": 4}
